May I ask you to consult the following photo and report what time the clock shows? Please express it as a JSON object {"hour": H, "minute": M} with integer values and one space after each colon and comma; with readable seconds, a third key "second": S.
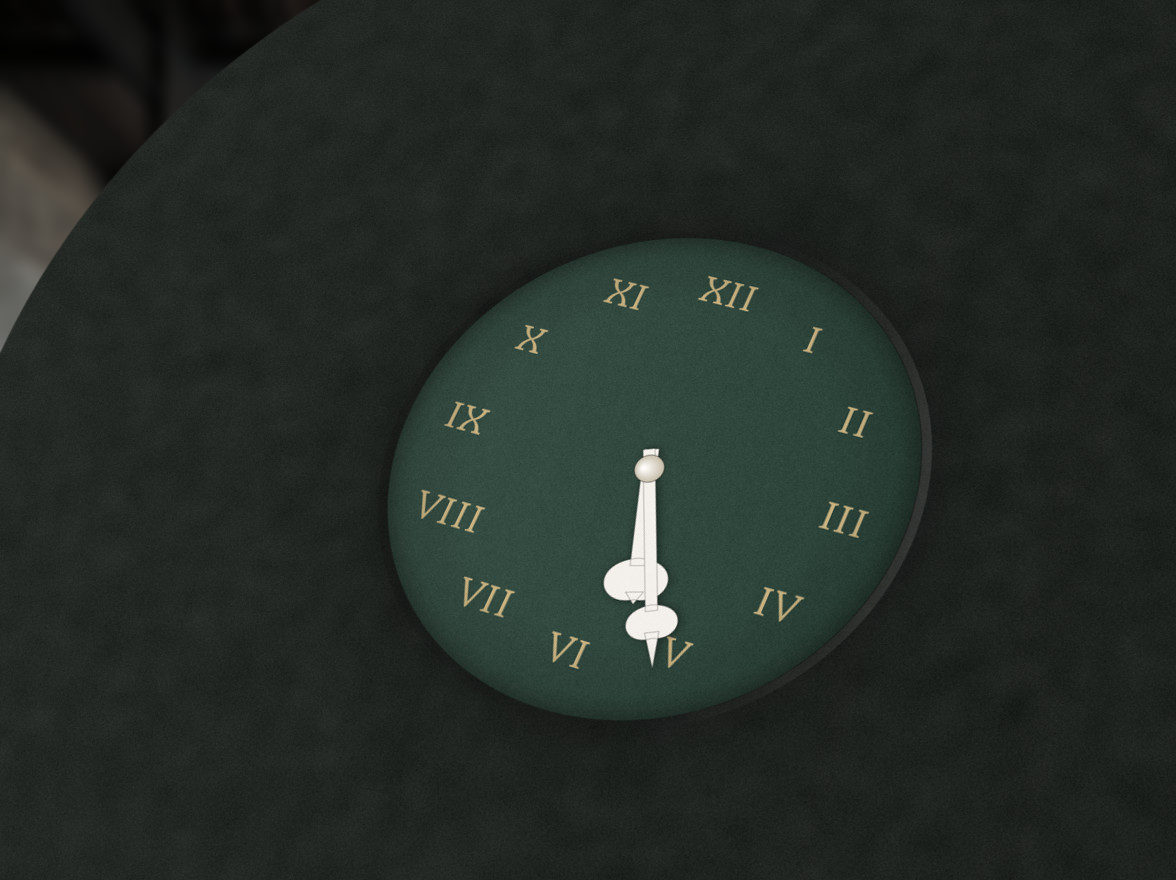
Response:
{"hour": 5, "minute": 26}
